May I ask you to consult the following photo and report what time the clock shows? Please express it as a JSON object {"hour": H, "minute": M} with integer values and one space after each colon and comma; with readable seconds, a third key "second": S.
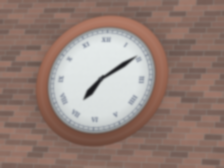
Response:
{"hour": 7, "minute": 9}
